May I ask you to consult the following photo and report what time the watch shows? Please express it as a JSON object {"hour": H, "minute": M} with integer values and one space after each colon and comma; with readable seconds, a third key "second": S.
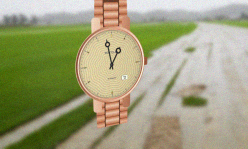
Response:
{"hour": 12, "minute": 58}
